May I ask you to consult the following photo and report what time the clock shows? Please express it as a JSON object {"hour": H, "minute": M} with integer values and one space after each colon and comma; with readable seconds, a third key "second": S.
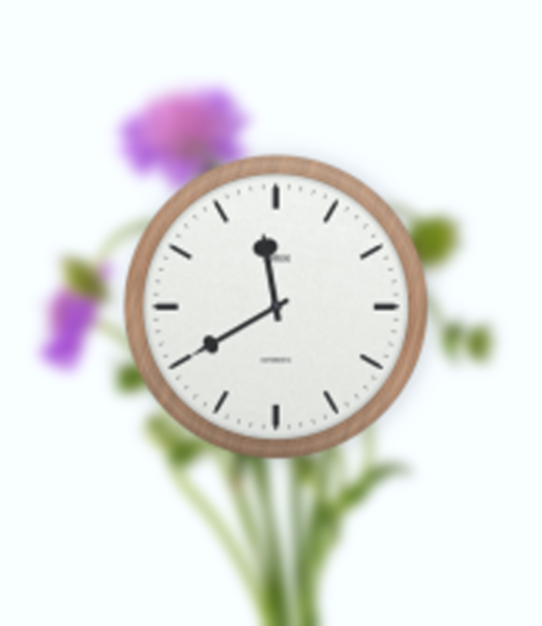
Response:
{"hour": 11, "minute": 40}
